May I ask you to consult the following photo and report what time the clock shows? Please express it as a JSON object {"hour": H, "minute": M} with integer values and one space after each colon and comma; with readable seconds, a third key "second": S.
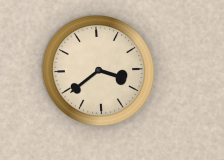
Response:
{"hour": 3, "minute": 39}
